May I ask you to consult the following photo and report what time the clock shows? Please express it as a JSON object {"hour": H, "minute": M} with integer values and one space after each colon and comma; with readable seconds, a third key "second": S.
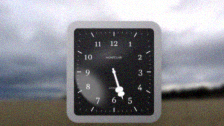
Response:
{"hour": 5, "minute": 27}
